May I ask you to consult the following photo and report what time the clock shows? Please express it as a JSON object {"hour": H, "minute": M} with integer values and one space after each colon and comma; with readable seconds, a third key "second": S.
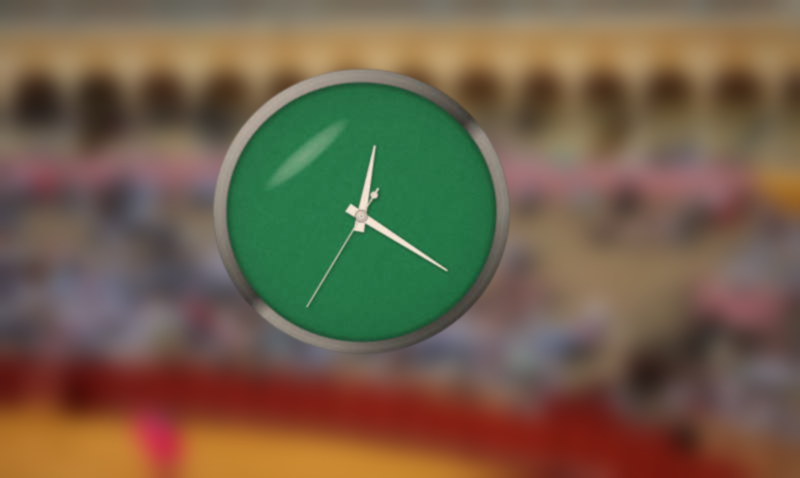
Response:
{"hour": 12, "minute": 20, "second": 35}
